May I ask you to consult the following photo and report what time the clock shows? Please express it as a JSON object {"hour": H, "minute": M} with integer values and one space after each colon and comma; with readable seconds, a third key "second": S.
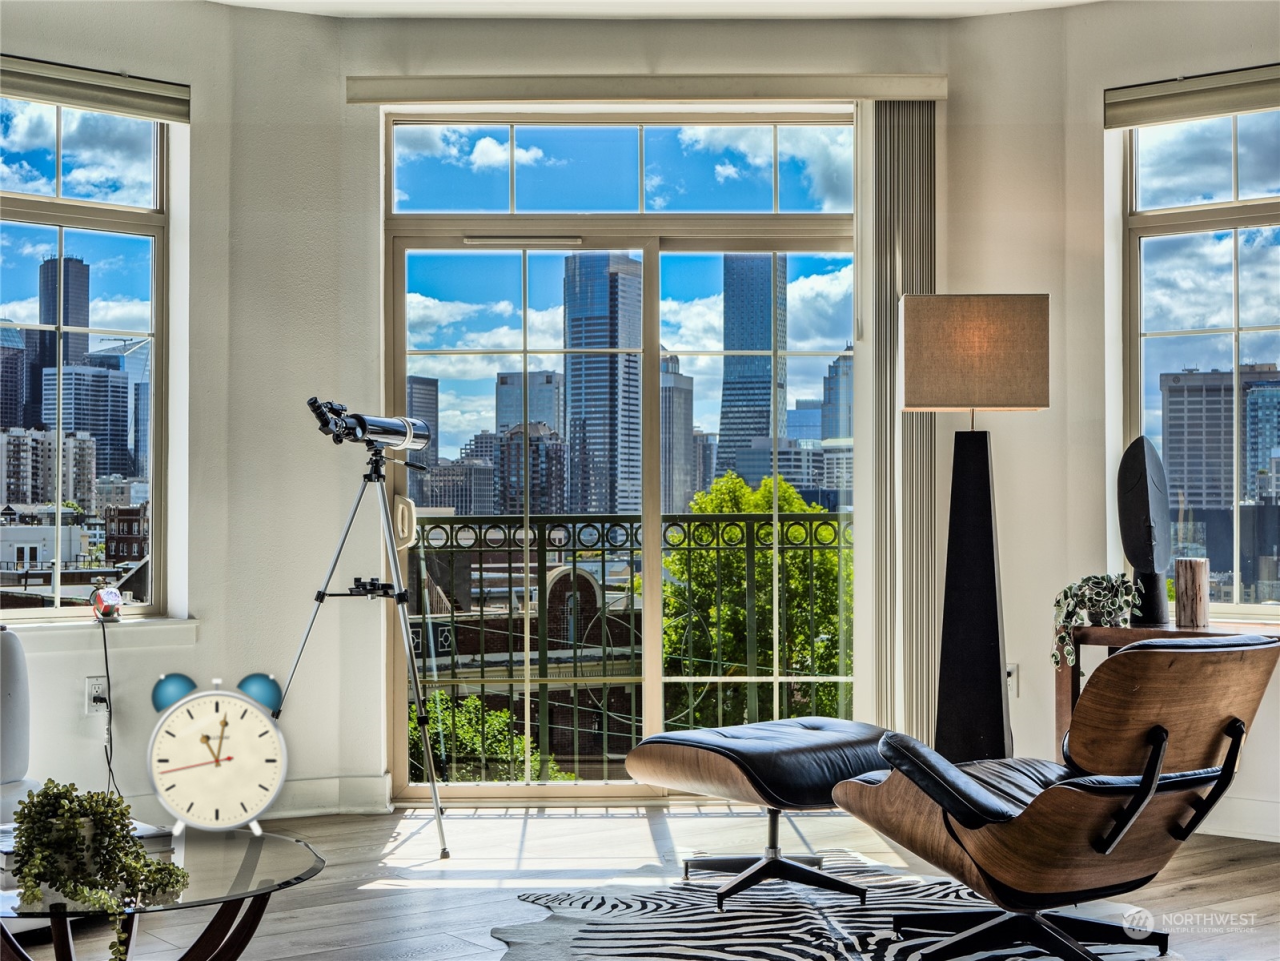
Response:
{"hour": 11, "minute": 1, "second": 43}
